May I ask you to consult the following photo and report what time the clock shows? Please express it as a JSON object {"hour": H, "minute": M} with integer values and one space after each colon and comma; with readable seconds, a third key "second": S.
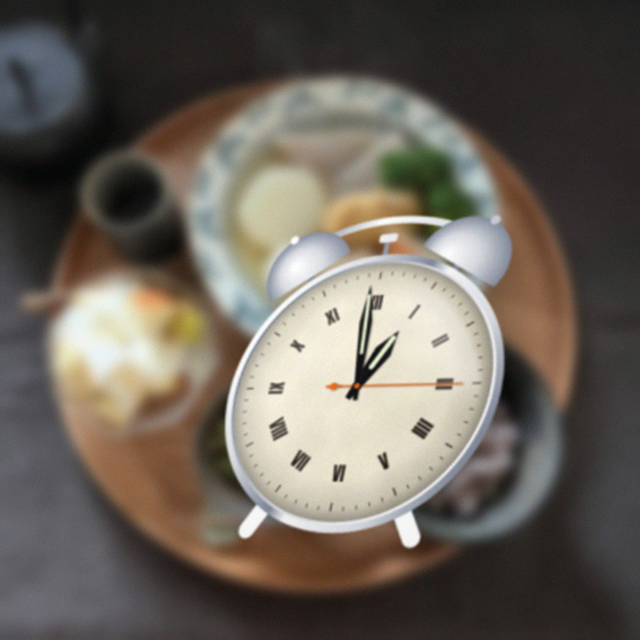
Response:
{"hour": 12, "minute": 59, "second": 15}
